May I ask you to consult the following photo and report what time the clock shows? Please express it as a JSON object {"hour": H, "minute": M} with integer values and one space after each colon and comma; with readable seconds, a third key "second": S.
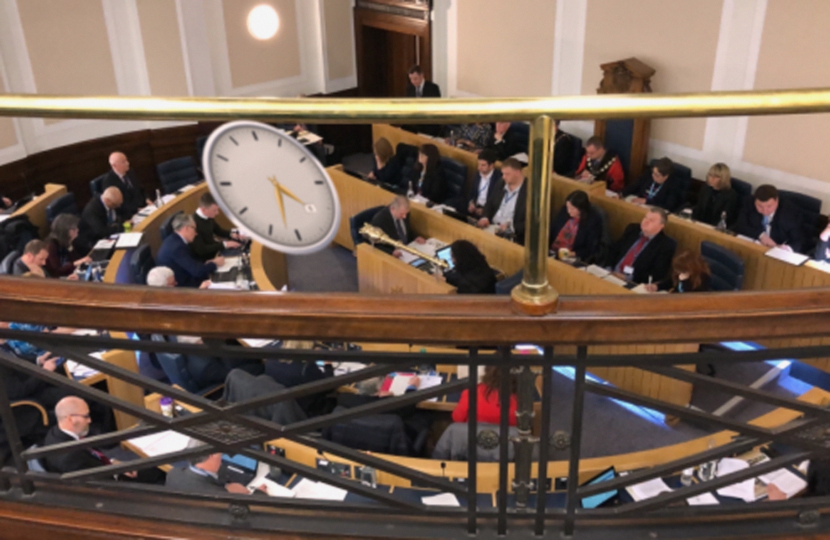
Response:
{"hour": 4, "minute": 32}
